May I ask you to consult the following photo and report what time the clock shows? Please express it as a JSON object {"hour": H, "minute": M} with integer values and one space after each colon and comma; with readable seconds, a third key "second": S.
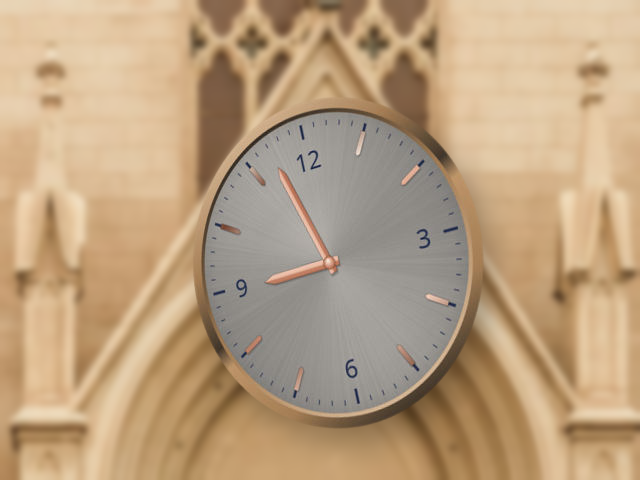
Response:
{"hour": 8, "minute": 57}
